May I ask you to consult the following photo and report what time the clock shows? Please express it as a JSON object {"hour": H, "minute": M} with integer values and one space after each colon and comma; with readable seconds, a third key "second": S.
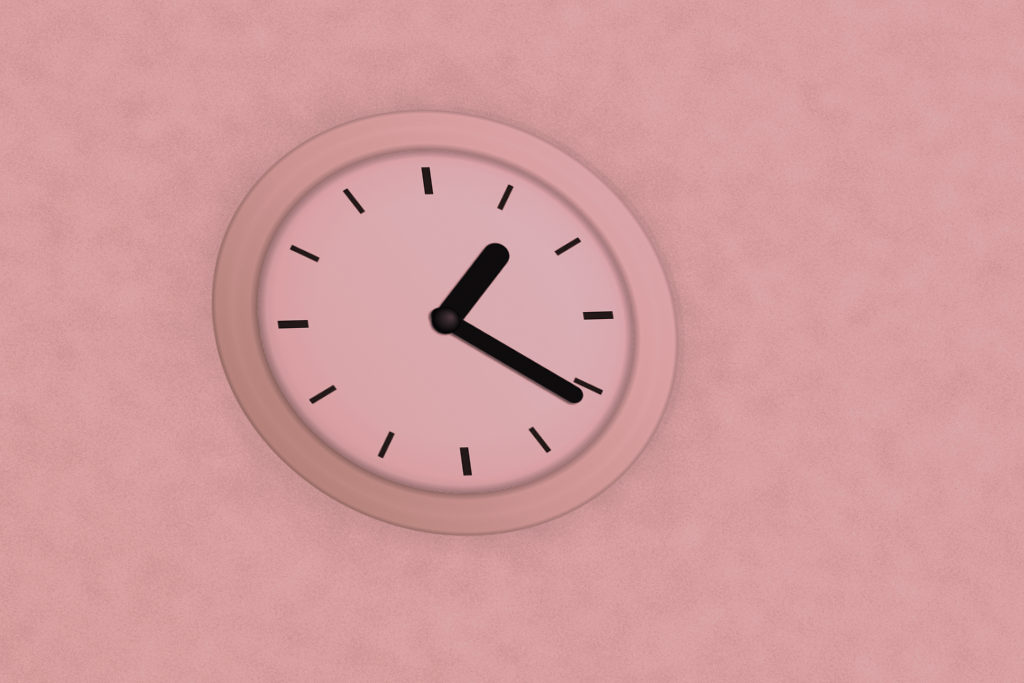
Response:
{"hour": 1, "minute": 21}
